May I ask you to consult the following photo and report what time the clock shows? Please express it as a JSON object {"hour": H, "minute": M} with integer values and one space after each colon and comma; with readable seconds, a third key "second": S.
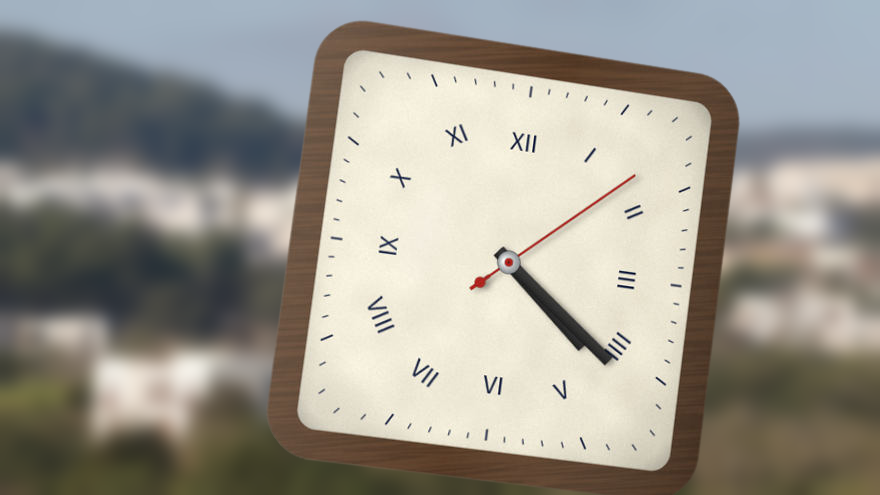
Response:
{"hour": 4, "minute": 21, "second": 8}
